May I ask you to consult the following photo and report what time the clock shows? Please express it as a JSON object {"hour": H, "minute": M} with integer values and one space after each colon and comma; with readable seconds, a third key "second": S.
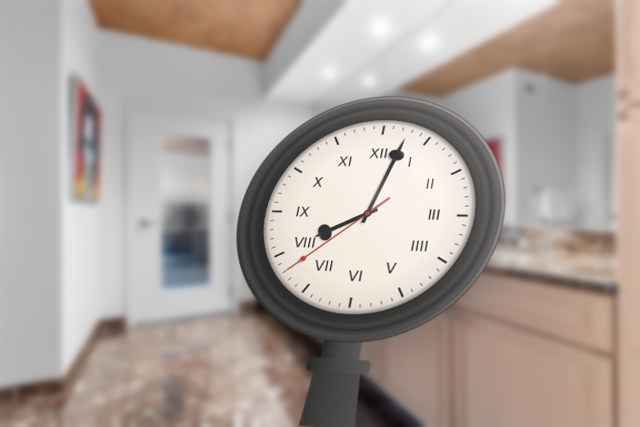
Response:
{"hour": 8, "minute": 2, "second": 38}
